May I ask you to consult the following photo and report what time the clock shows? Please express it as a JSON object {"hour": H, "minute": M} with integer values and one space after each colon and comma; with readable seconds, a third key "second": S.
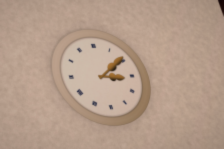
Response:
{"hour": 3, "minute": 9}
